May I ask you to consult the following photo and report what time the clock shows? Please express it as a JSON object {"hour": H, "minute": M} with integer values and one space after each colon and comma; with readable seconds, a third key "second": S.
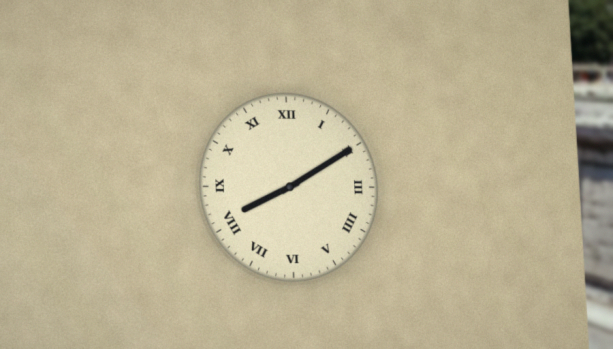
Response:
{"hour": 8, "minute": 10}
